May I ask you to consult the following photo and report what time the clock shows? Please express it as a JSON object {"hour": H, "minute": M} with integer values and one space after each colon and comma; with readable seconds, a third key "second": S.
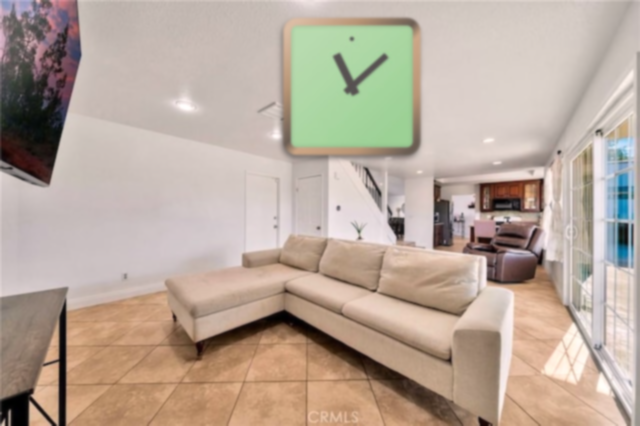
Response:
{"hour": 11, "minute": 8}
